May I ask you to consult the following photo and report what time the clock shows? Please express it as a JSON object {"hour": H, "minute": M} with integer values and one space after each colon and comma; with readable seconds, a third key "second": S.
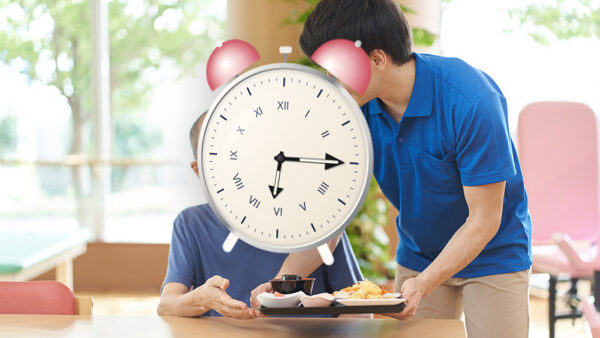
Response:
{"hour": 6, "minute": 15}
